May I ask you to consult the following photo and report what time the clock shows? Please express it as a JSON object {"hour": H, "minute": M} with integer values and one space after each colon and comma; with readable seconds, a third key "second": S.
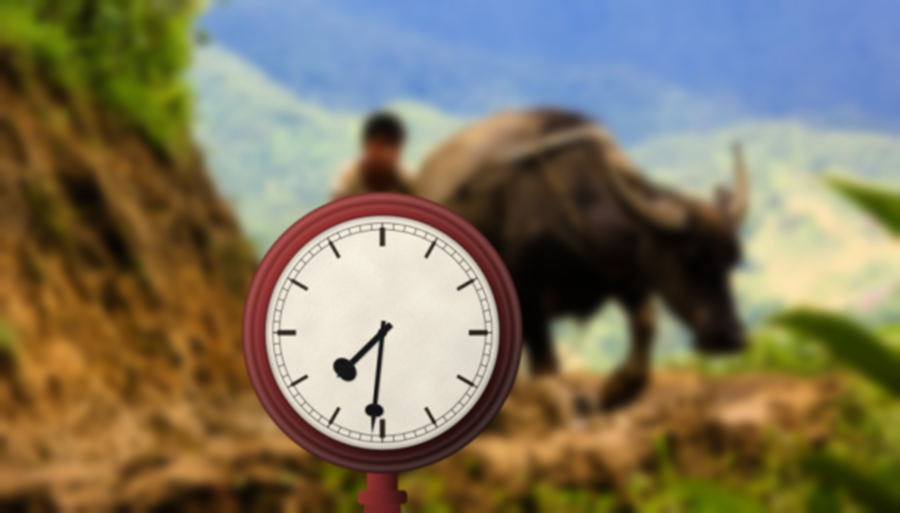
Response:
{"hour": 7, "minute": 31}
